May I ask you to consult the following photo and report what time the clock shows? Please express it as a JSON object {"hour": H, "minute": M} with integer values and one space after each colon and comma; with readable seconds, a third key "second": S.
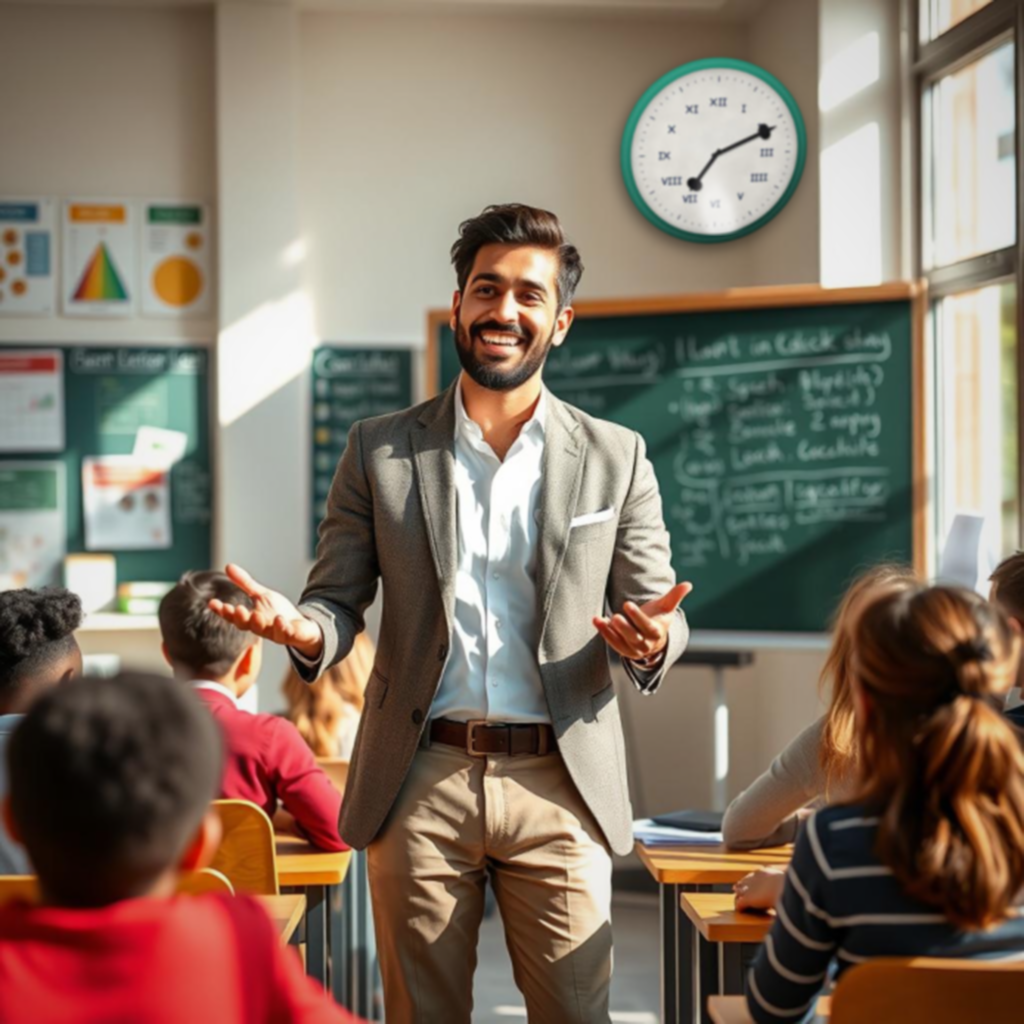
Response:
{"hour": 7, "minute": 11}
